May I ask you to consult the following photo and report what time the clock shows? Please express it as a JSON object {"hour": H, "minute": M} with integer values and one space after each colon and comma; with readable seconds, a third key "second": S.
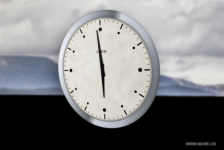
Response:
{"hour": 5, "minute": 59}
